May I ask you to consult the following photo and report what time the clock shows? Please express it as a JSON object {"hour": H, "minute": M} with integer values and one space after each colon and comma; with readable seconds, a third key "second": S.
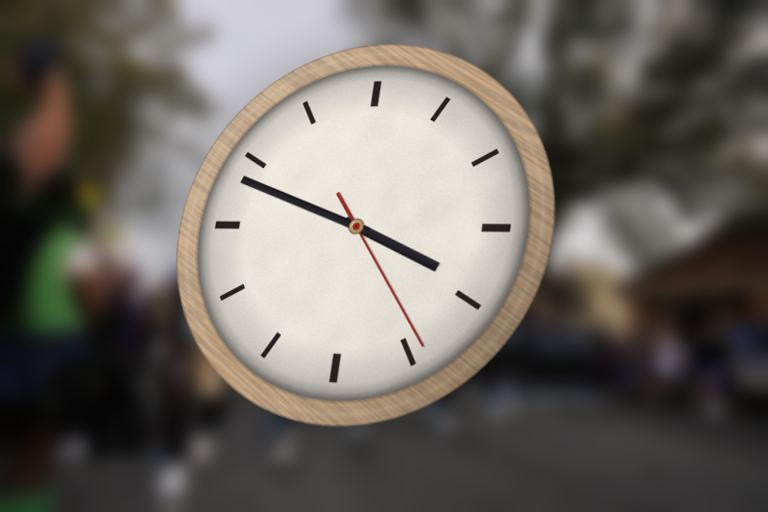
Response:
{"hour": 3, "minute": 48, "second": 24}
